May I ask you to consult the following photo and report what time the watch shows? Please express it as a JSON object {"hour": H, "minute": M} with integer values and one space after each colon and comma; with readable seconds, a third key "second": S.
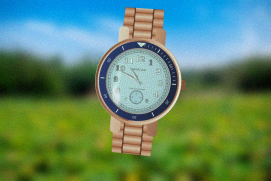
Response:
{"hour": 10, "minute": 49}
